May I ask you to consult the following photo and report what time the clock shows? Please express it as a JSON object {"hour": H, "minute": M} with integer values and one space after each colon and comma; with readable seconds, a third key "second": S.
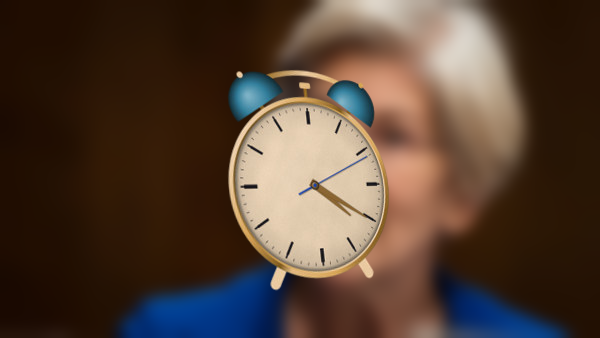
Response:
{"hour": 4, "minute": 20, "second": 11}
